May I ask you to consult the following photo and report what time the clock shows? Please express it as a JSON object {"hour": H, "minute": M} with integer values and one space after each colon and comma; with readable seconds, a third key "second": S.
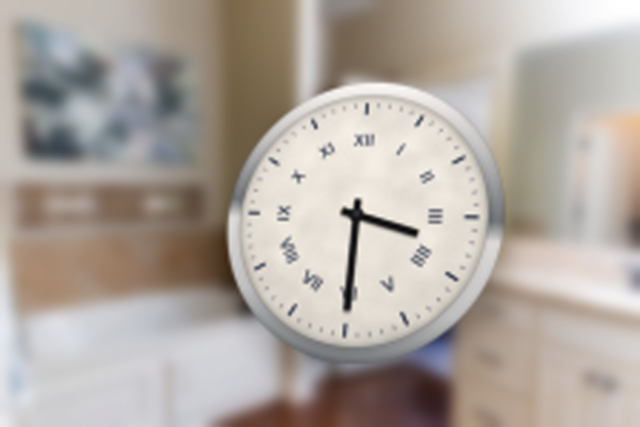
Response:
{"hour": 3, "minute": 30}
